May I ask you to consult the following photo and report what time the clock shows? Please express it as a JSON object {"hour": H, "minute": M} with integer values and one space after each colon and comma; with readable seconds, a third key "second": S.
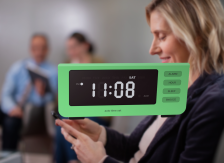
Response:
{"hour": 11, "minute": 8}
